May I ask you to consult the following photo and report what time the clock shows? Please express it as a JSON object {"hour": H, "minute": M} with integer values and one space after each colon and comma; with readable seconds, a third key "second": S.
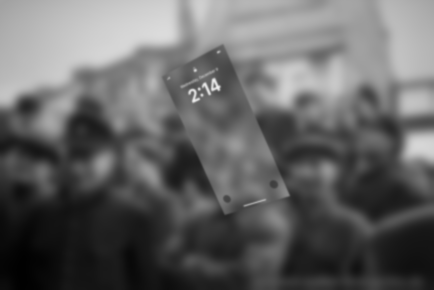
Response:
{"hour": 2, "minute": 14}
